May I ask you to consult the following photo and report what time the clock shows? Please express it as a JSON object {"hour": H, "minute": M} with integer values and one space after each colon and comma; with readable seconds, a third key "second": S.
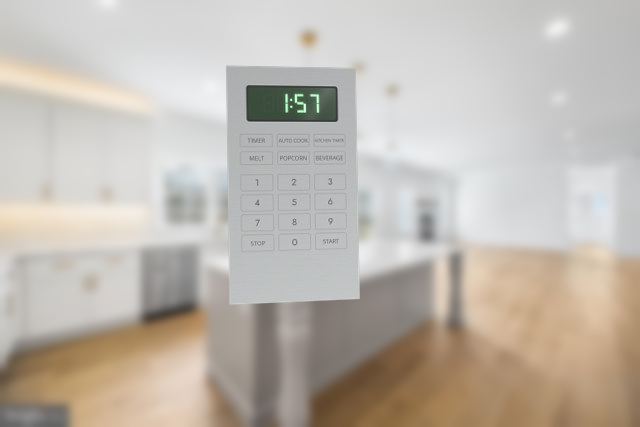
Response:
{"hour": 1, "minute": 57}
